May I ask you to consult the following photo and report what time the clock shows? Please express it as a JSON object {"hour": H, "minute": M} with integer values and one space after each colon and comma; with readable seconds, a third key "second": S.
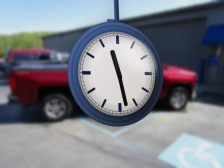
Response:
{"hour": 11, "minute": 28}
